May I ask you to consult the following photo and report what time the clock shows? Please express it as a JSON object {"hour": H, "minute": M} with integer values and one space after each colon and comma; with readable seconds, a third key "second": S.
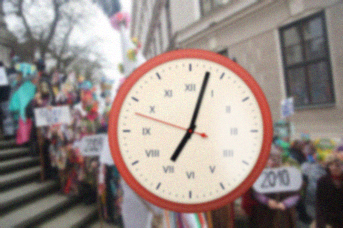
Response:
{"hour": 7, "minute": 2, "second": 48}
